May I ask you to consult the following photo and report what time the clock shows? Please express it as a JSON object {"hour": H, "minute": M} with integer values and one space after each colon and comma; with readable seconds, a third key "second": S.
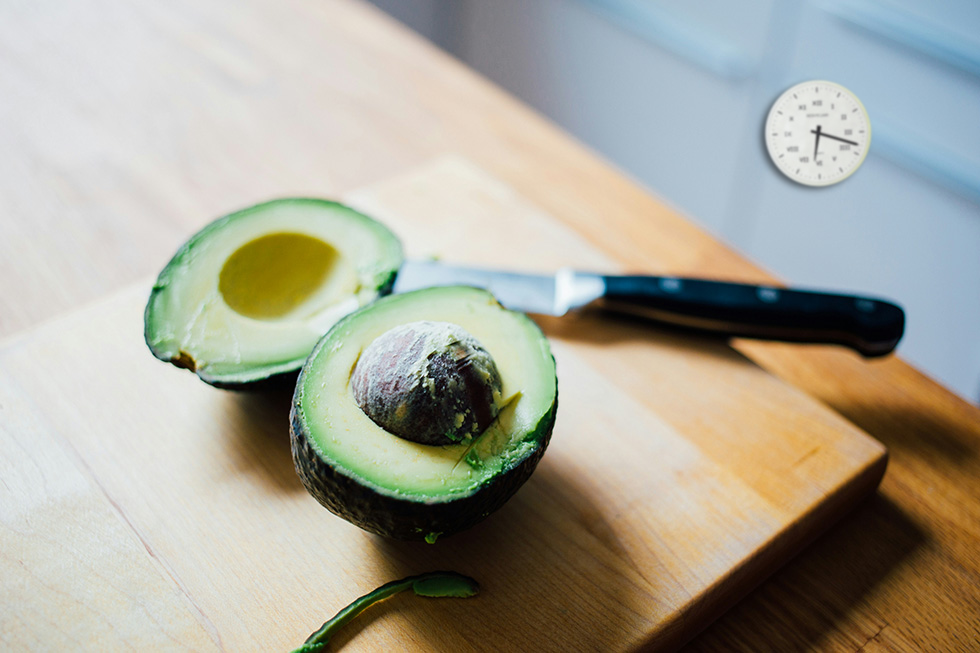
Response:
{"hour": 6, "minute": 18}
